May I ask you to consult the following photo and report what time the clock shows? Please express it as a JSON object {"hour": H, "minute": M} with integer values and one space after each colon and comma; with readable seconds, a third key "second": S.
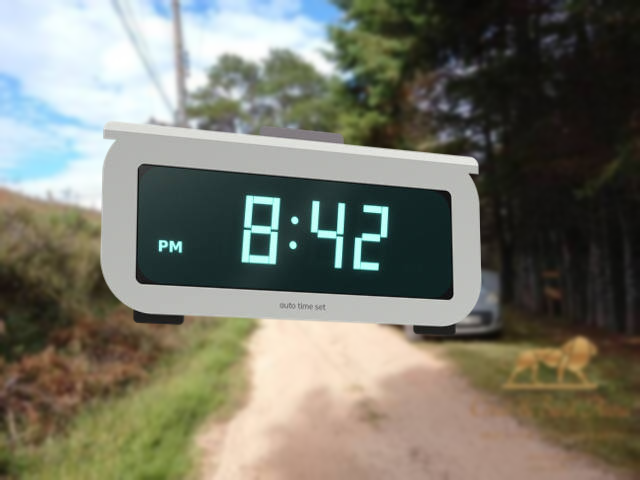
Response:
{"hour": 8, "minute": 42}
